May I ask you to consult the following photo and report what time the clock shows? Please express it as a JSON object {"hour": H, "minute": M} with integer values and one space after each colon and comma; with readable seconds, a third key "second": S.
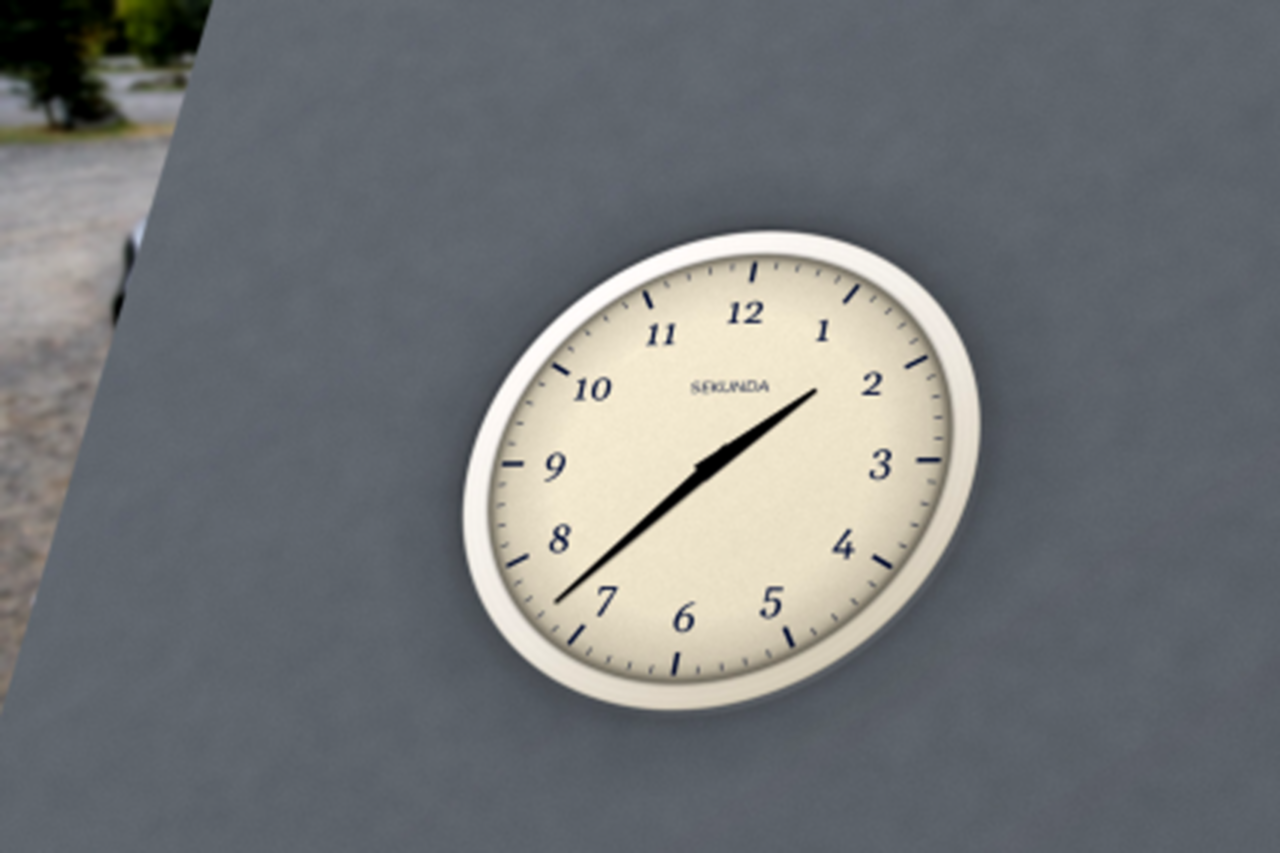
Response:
{"hour": 1, "minute": 37}
